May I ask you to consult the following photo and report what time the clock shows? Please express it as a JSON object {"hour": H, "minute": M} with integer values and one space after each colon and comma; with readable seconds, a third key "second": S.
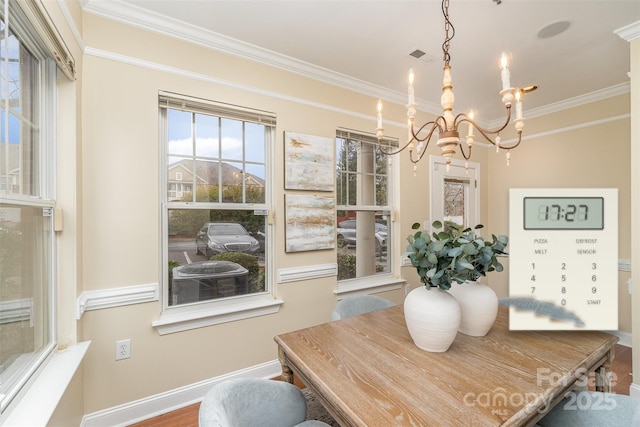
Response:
{"hour": 17, "minute": 27}
